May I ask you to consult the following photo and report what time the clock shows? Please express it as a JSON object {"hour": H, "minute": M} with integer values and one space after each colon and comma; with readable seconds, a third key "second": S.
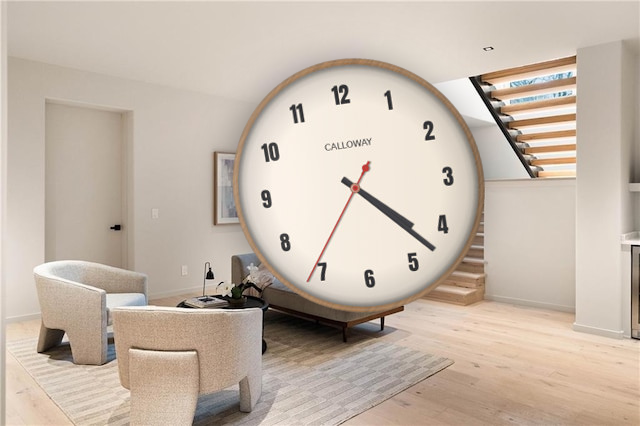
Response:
{"hour": 4, "minute": 22, "second": 36}
